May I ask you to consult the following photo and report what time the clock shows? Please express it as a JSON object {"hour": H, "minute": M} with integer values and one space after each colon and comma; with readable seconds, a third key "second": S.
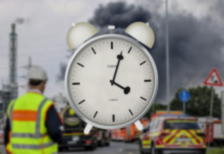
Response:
{"hour": 4, "minute": 3}
